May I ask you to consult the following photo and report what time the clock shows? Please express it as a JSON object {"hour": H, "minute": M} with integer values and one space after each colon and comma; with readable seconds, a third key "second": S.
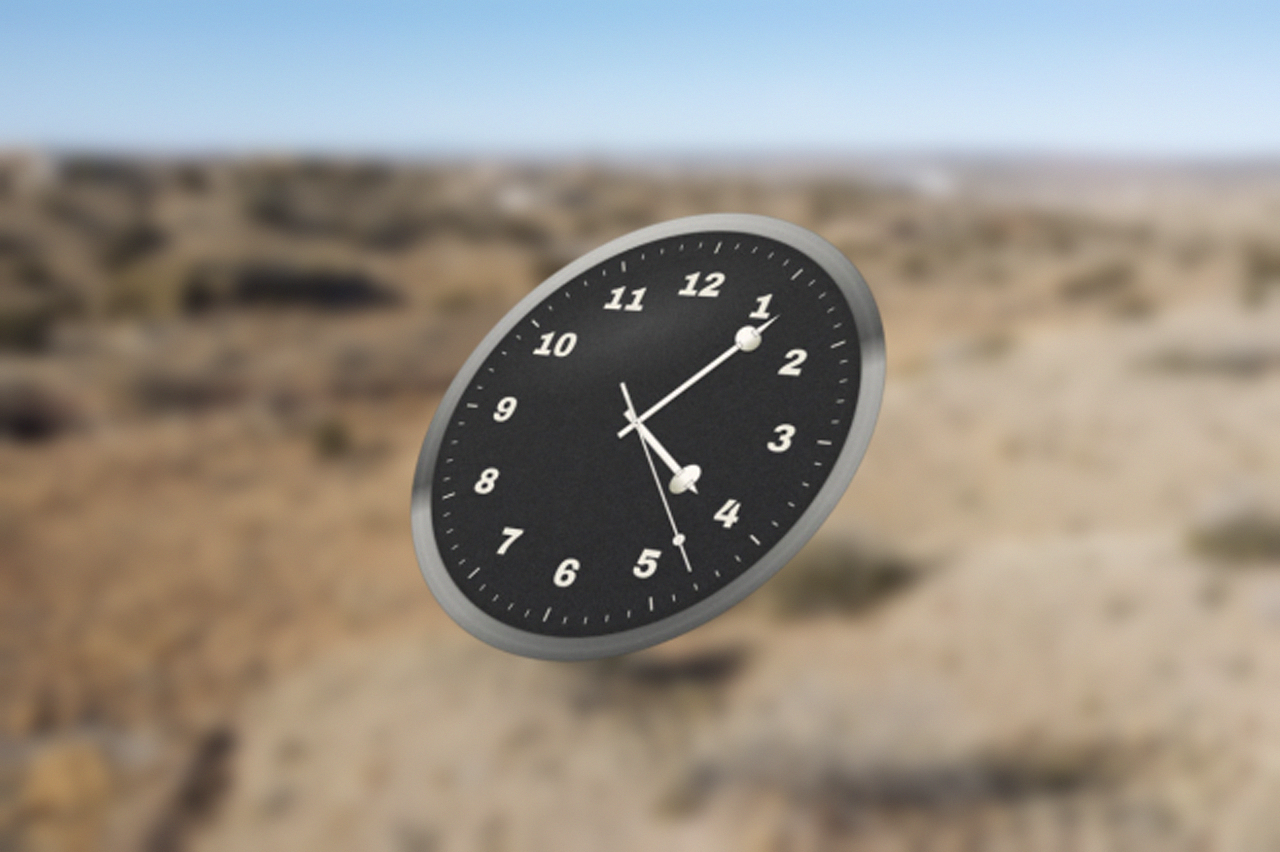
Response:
{"hour": 4, "minute": 6, "second": 23}
